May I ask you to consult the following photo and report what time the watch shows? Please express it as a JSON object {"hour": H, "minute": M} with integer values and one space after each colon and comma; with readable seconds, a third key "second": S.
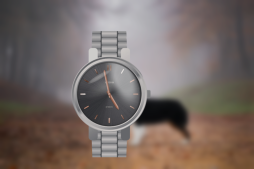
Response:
{"hour": 4, "minute": 58}
